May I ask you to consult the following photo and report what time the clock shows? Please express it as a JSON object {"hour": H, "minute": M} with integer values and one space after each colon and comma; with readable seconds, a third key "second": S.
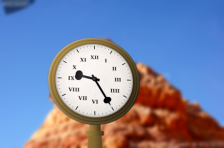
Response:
{"hour": 9, "minute": 25}
